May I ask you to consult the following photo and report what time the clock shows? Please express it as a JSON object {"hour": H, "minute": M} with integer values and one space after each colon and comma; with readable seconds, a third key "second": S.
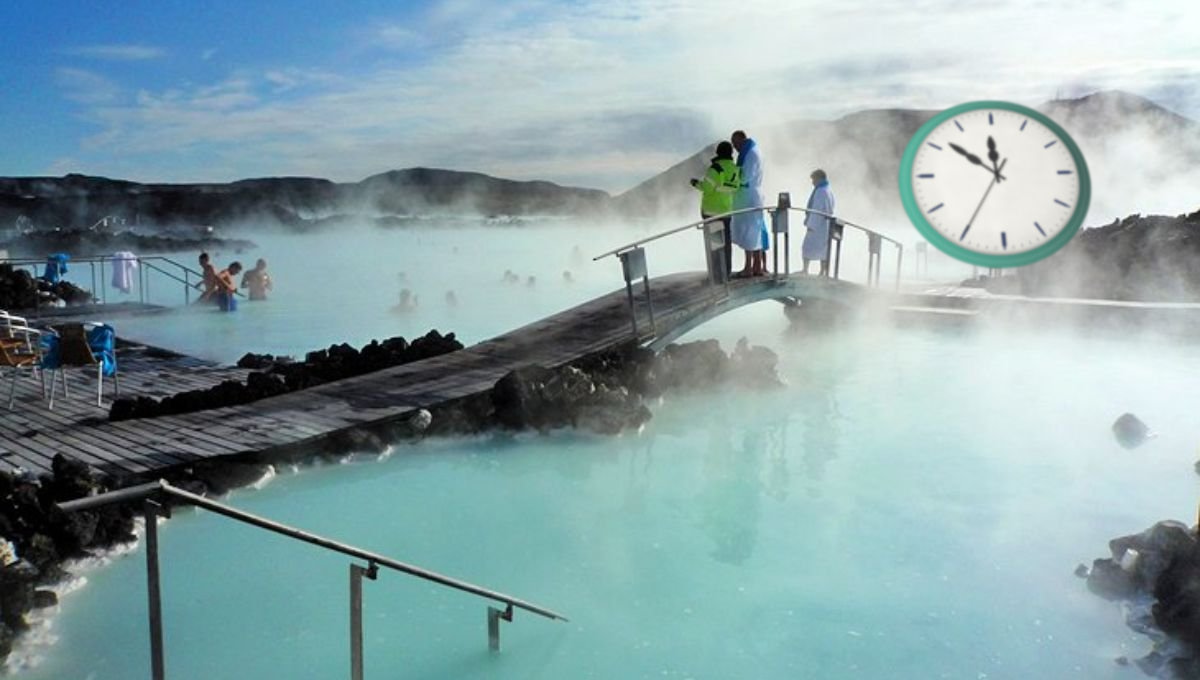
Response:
{"hour": 11, "minute": 51, "second": 35}
